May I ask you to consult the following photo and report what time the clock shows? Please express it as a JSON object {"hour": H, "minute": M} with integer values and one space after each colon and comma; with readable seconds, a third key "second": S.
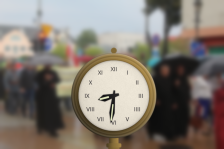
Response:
{"hour": 8, "minute": 31}
